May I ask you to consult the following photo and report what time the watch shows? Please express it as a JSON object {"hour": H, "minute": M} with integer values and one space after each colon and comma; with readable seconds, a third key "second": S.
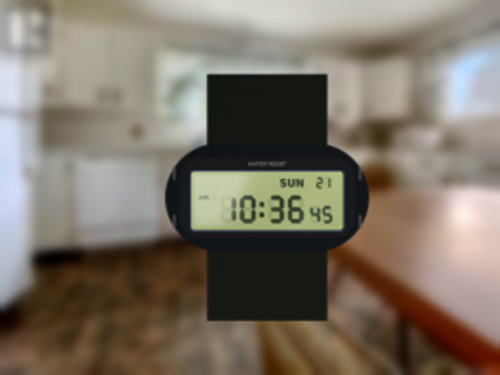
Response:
{"hour": 10, "minute": 36, "second": 45}
